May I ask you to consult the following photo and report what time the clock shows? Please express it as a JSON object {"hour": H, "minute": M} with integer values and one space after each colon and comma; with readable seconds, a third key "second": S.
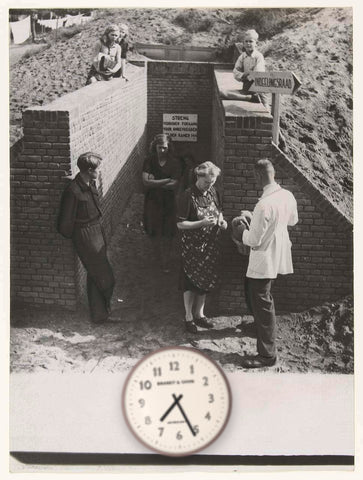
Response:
{"hour": 7, "minute": 26}
